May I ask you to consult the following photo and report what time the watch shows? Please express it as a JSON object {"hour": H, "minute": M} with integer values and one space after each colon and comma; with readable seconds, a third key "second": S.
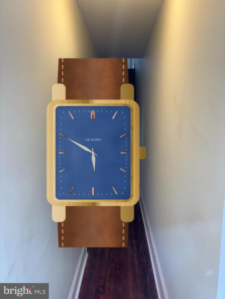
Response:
{"hour": 5, "minute": 50}
